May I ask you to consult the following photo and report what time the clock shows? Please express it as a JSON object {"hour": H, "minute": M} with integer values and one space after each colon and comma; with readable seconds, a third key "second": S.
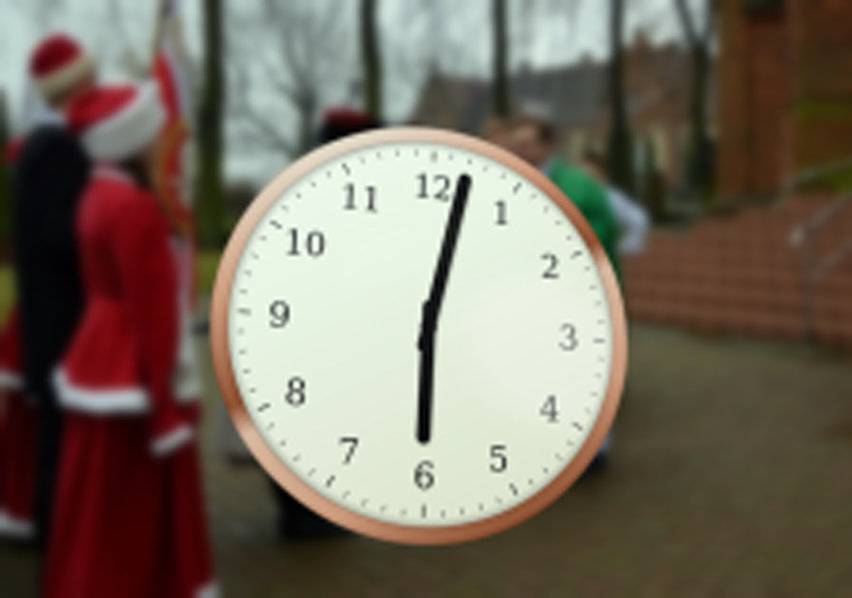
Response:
{"hour": 6, "minute": 2}
